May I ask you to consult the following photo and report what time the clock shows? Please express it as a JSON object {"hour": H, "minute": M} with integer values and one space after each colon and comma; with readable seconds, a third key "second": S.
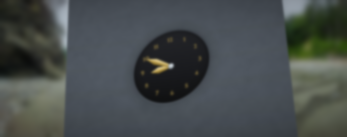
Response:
{"hour": 8, "minute": 50}
